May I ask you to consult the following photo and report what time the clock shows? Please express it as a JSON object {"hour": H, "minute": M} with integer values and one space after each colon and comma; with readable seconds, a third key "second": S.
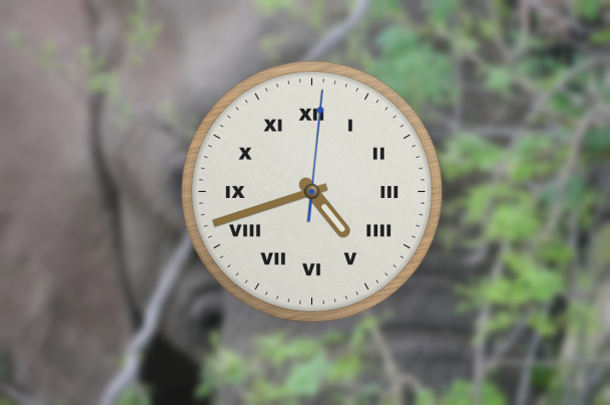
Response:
{"hour": 4, "minute": 42, "second": 1}
